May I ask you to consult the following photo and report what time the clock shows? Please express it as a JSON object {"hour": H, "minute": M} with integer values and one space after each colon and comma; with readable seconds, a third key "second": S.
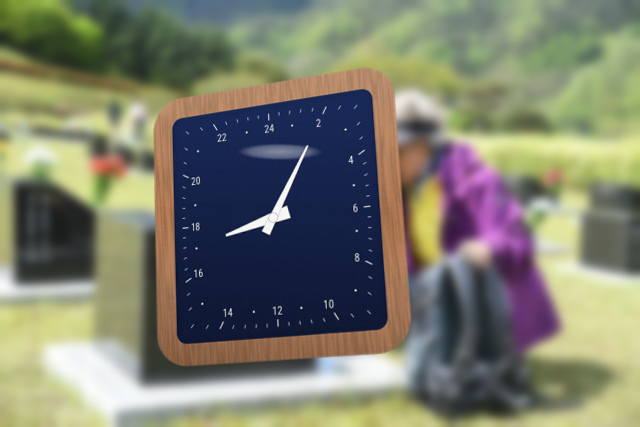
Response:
{"hour": 17, "minute": 5}
